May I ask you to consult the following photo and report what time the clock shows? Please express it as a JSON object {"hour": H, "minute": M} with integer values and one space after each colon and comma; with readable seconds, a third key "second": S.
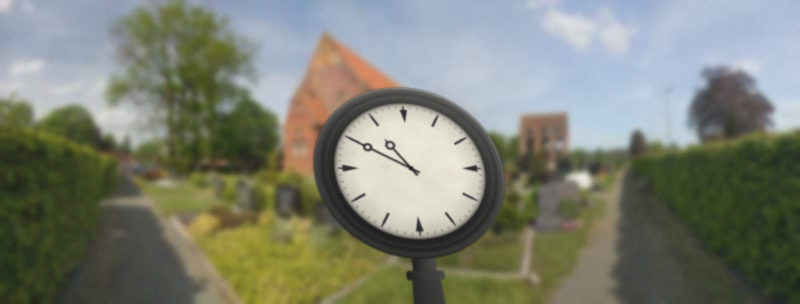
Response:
{"hour": 10, "minute": 50}
